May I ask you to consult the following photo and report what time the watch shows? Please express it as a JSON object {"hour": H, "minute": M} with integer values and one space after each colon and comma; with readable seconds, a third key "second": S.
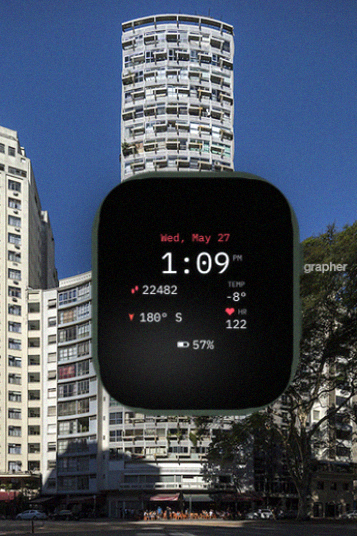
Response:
{"hour": 1, "minute": 9}
